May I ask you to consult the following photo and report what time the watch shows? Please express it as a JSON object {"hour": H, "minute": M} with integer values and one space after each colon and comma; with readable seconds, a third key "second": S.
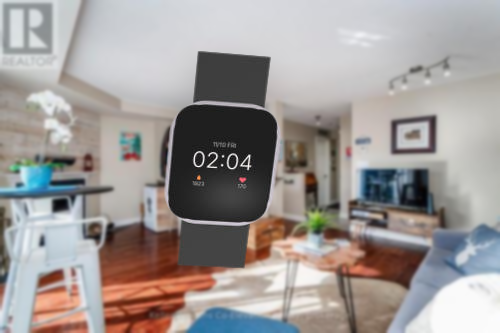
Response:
{"hour": 2, "minute": 4}
